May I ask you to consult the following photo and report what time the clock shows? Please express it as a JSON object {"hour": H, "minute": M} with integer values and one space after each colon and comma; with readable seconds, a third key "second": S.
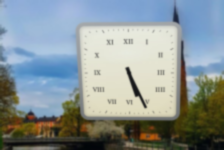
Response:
{"hour": 5, "minute": 26}
